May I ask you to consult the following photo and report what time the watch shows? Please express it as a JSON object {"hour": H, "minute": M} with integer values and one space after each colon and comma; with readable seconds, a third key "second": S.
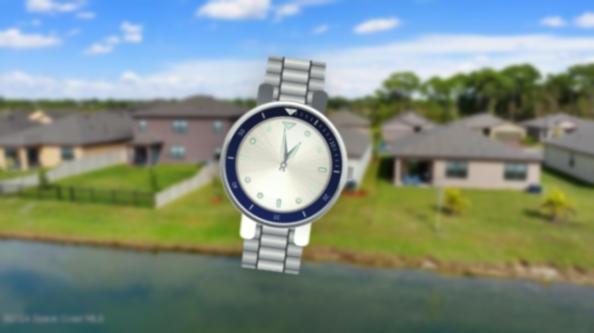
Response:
{"hour": 12, "minute": 59}
